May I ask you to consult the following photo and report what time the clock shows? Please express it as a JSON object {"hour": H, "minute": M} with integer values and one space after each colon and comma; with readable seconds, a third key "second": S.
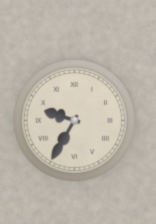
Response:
{"hour": 9, "minute": 35}
